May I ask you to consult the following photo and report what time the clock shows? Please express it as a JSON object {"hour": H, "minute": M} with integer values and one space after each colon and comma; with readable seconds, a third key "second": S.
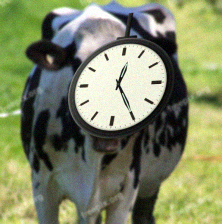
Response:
{"hour": 12, "minute": 25}
